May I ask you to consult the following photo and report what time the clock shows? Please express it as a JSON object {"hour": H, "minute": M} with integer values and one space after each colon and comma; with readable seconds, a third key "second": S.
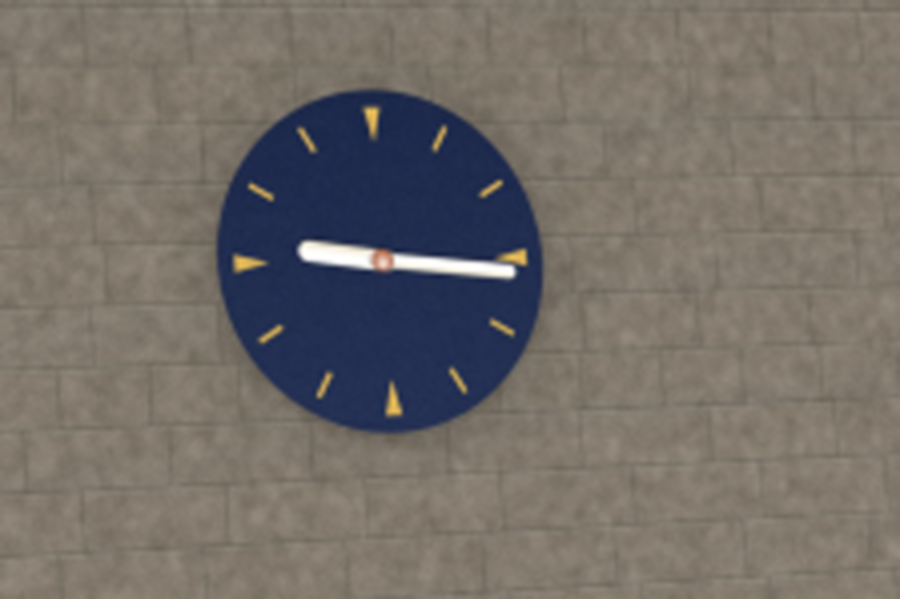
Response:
{"hour": 9, "minute": 16}
